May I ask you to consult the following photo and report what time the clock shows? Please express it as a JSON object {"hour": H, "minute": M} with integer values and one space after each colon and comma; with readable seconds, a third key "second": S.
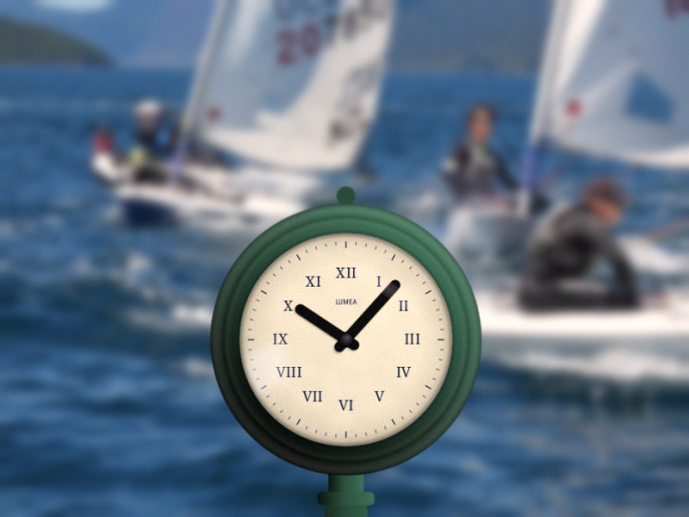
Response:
{"hour": 10, "minute": 7}
